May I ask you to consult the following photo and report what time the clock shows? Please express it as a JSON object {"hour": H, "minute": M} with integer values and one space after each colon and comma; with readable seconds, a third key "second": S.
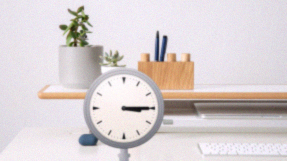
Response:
{"hour": 3, "minute": 15}
